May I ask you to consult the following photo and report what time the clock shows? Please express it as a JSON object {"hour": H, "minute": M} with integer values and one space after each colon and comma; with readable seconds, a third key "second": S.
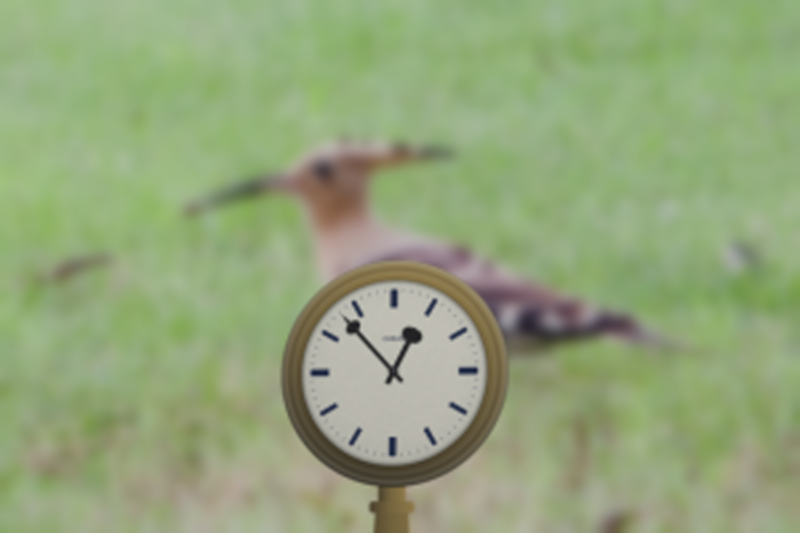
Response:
{"hour": 12, "minute": 53}
